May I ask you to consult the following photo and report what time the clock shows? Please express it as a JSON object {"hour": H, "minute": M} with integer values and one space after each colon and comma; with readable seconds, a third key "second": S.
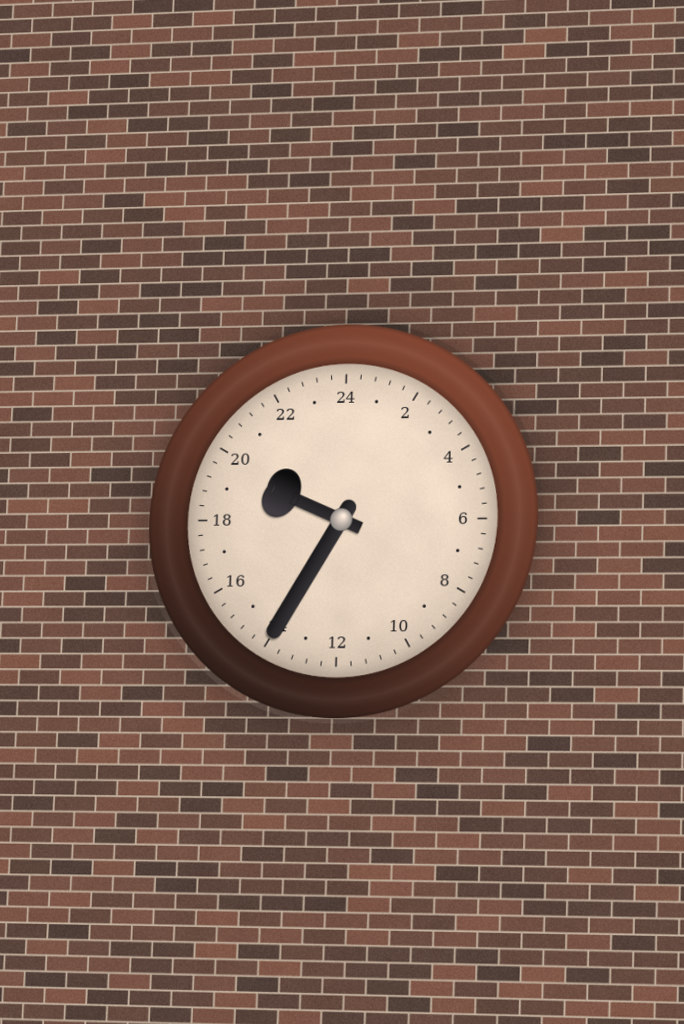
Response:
{"hour": 19, "minute": 35}
